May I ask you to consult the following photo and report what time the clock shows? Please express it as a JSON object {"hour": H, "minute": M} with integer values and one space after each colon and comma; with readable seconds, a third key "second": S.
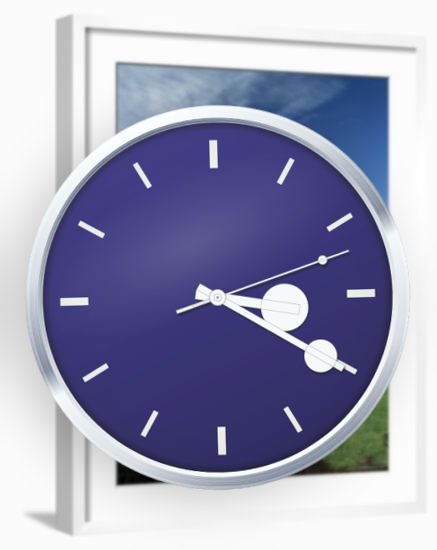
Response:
{"hour": 3, "minute": 20, "second": 12}
